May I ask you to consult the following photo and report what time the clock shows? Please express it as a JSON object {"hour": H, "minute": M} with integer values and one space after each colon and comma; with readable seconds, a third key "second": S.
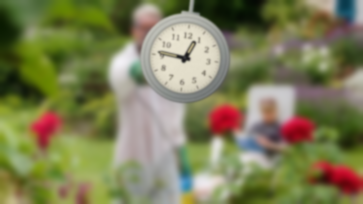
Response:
{"hour": 12, "minute": 46}
